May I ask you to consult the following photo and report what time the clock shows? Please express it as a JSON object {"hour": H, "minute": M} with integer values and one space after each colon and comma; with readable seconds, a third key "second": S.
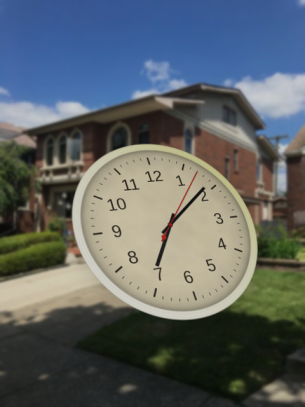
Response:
{"hour": 7, "minute": 9, "second": 7}
